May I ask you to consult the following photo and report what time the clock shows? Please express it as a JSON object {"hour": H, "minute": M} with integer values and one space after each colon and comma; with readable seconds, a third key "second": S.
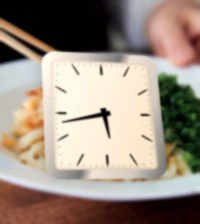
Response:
{"hour": 5, "minute": 43}
